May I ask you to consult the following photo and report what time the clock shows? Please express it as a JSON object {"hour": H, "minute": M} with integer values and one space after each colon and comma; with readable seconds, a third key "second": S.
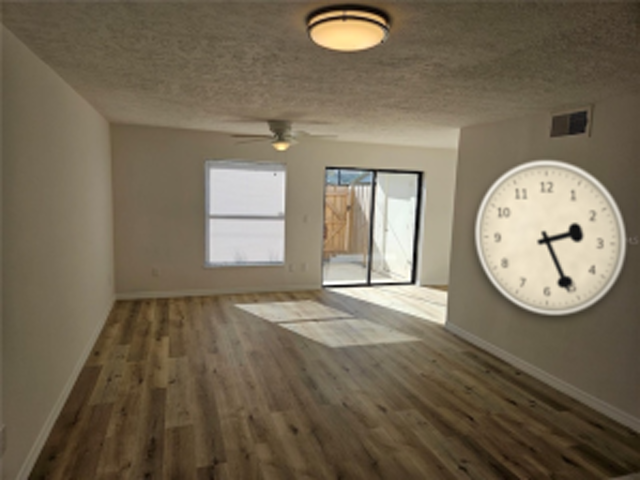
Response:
{"hour": 2, "minute": 26}
